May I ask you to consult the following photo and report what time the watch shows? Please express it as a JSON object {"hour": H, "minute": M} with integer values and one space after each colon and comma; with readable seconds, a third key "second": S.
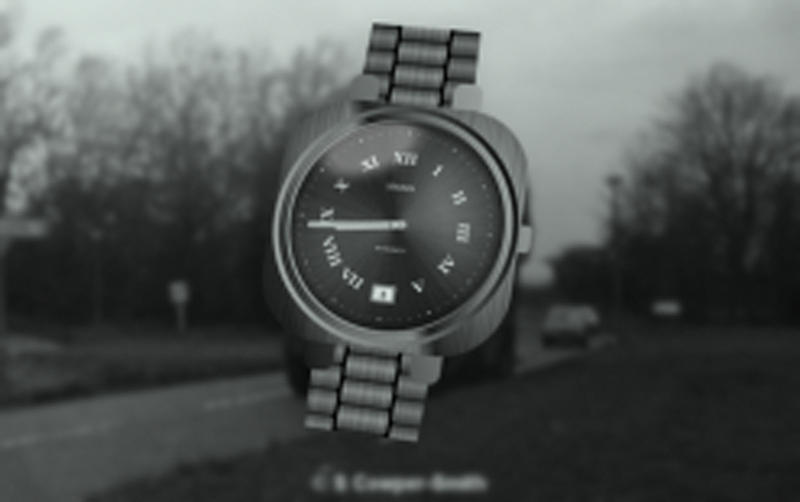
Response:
{"hour": 8, "minute": 44}
